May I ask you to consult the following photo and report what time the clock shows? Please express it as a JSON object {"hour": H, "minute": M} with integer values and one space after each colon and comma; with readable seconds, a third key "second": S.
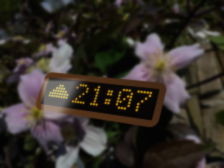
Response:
{"hour": 21, "minute": 7}
